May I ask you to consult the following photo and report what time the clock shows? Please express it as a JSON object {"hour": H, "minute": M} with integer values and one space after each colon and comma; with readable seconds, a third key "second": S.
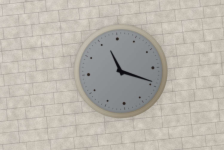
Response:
{"hour": 11, "minute": 19}
